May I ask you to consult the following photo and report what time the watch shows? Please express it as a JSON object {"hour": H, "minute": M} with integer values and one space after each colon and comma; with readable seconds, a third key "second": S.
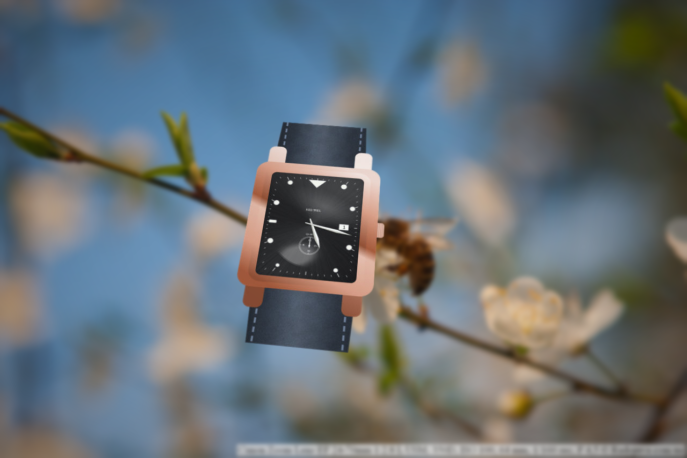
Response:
{"hour": 5, "minute": 17}
